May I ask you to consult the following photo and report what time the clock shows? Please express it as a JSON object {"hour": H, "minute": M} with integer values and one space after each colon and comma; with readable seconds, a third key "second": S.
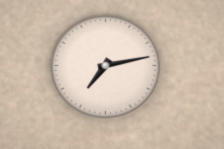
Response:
{"hour": 7, "minute": 13}
